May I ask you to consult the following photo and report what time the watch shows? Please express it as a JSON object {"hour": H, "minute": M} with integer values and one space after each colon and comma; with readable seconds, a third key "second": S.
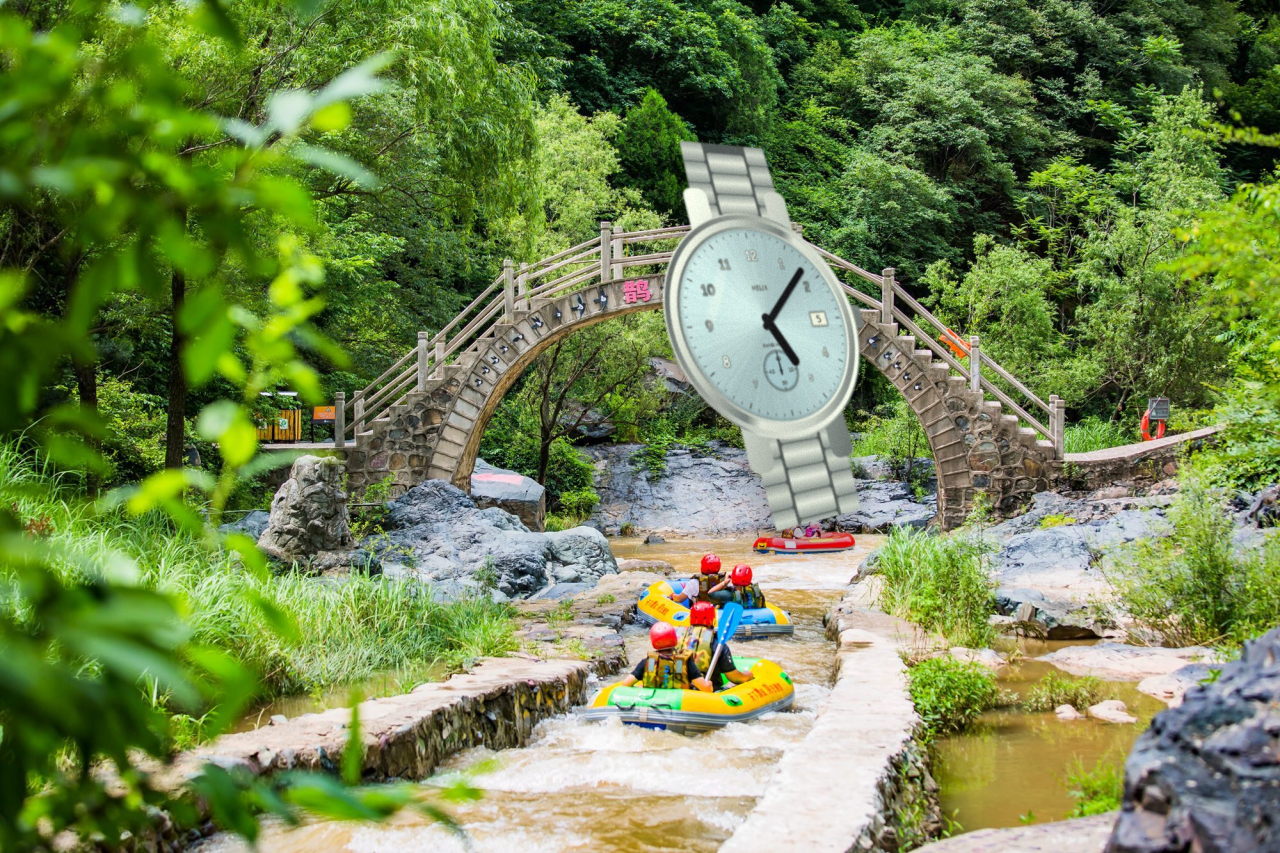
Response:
{"hour": 5, "minute": 8}
